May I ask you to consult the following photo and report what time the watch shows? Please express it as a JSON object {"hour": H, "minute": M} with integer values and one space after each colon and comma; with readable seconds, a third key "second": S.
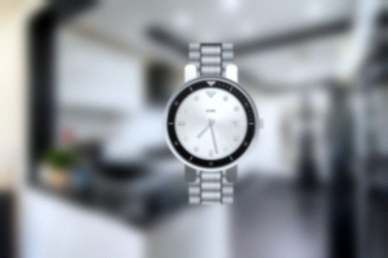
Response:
{"hour": 7, "minute": 28}
